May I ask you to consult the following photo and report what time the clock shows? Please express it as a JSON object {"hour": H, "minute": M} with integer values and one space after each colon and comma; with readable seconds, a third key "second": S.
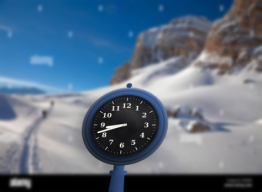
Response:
{"hour": 8, "minute": 42}
